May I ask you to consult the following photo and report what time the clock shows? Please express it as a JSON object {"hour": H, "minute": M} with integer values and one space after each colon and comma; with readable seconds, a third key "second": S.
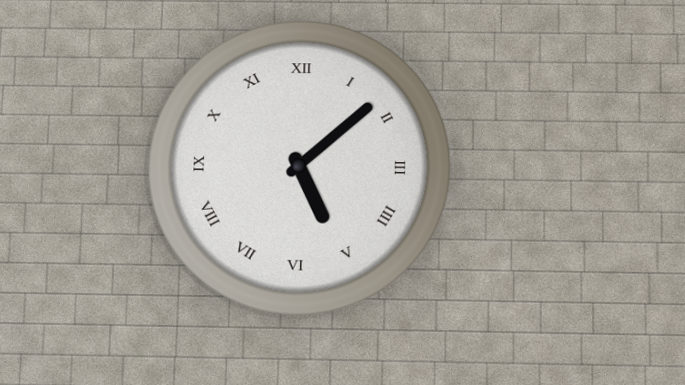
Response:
{"hour": 5, "minute": 8}
